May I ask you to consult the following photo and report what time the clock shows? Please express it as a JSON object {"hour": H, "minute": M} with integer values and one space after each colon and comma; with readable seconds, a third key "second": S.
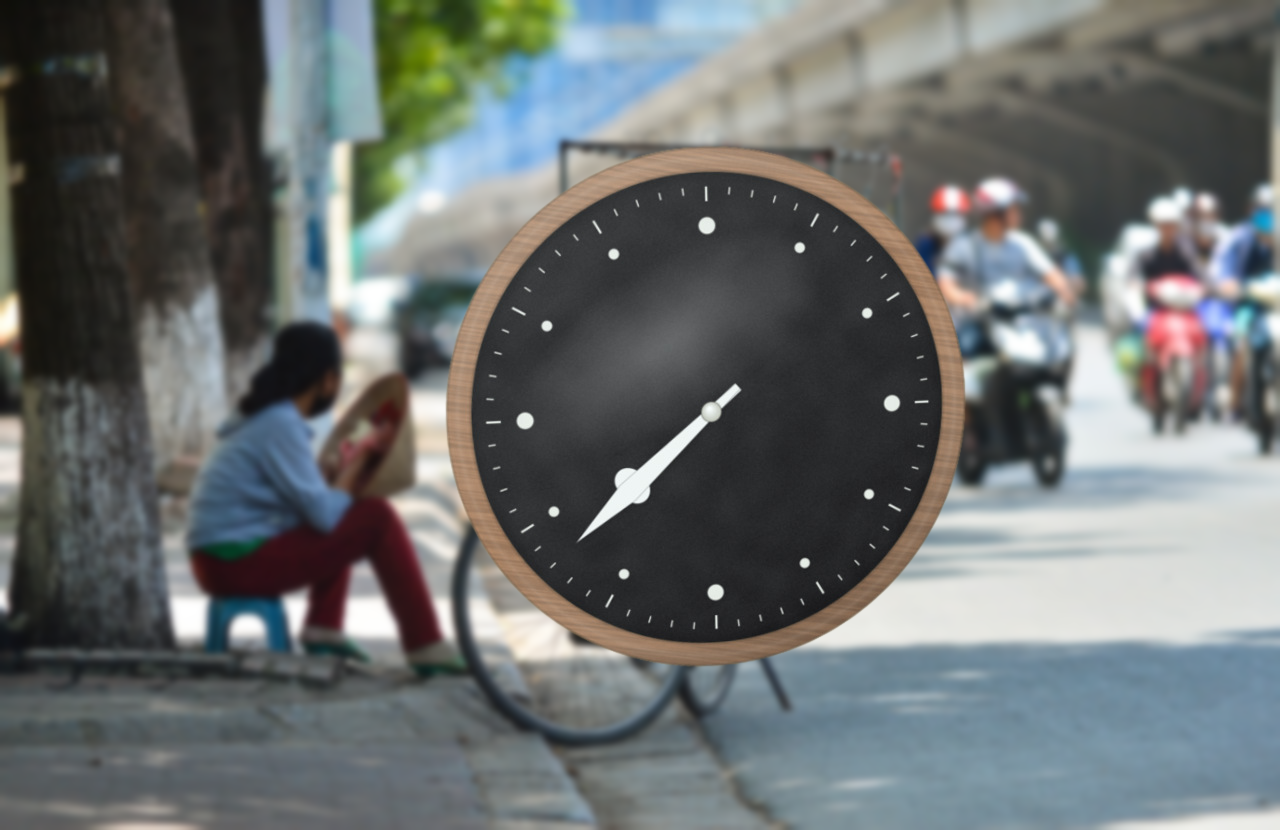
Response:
{"hour": 7, "minute": 38}
